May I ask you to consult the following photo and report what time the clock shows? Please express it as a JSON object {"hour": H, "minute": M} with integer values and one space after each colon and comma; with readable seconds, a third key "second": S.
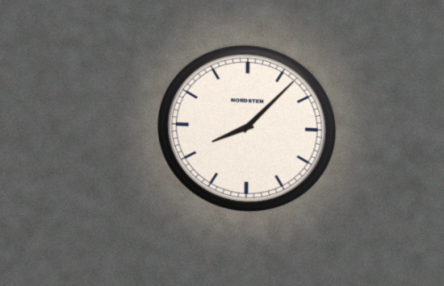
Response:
{"hour": 8, "minute": 7}
